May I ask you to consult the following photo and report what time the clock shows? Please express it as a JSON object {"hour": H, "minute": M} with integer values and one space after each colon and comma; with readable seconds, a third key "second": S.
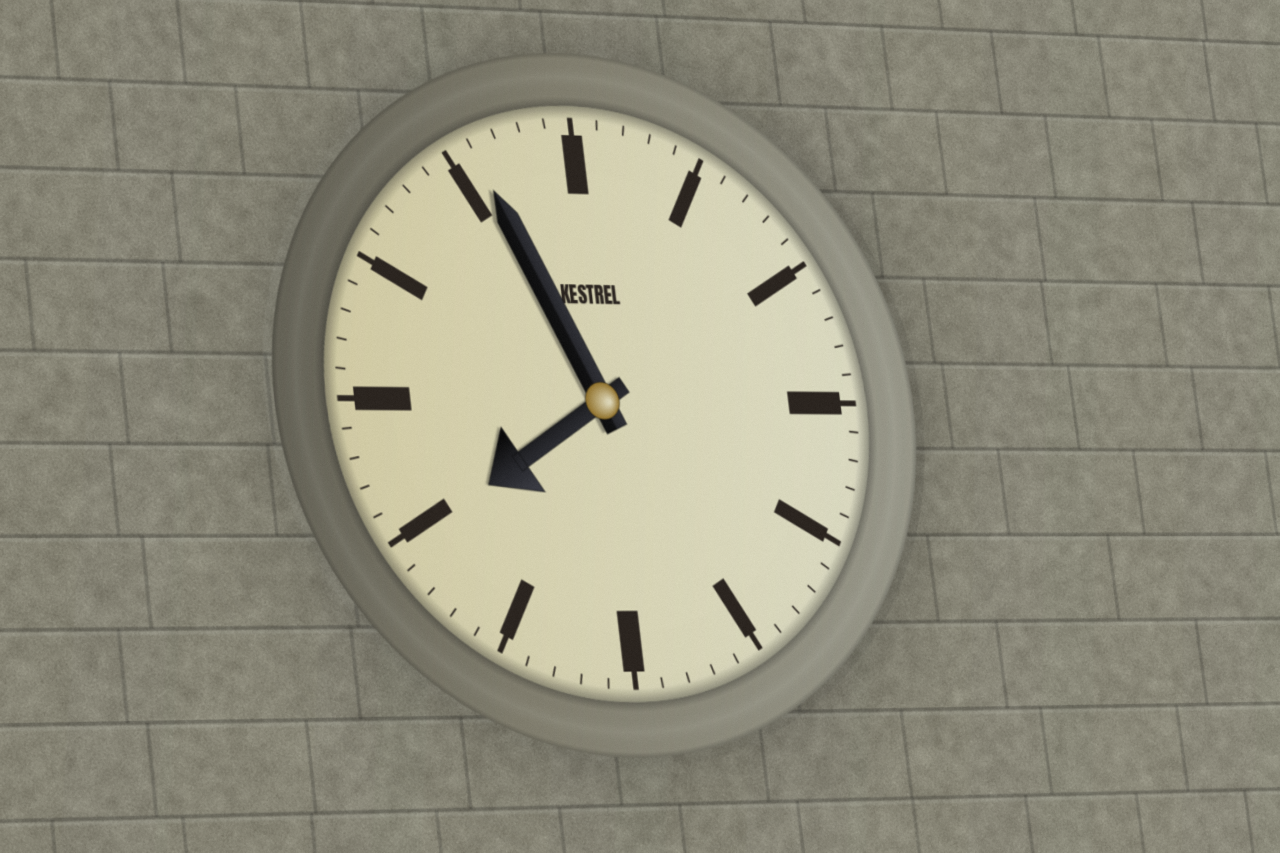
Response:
{"hour": 7, "minute": 56}
